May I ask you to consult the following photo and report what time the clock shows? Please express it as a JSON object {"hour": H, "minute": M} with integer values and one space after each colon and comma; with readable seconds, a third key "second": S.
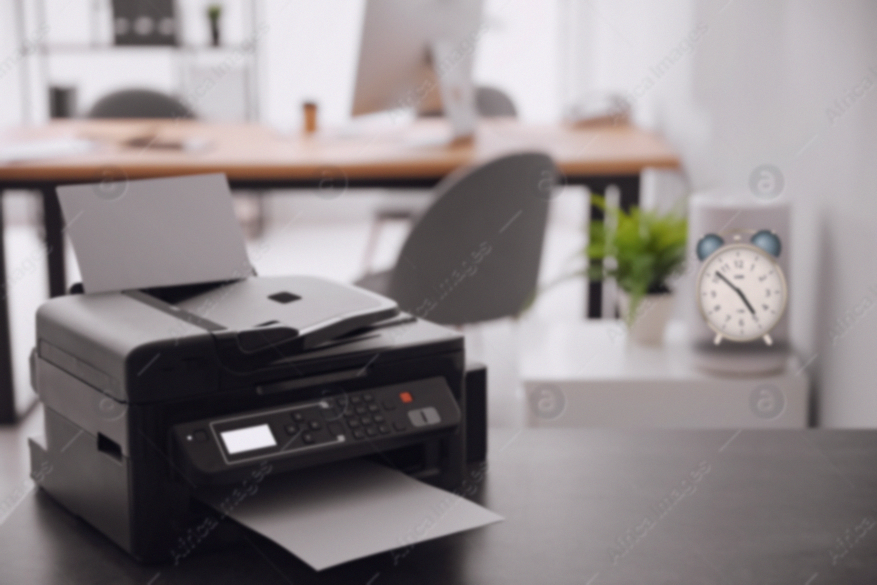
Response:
{"hour": 4, "minute": 52}
